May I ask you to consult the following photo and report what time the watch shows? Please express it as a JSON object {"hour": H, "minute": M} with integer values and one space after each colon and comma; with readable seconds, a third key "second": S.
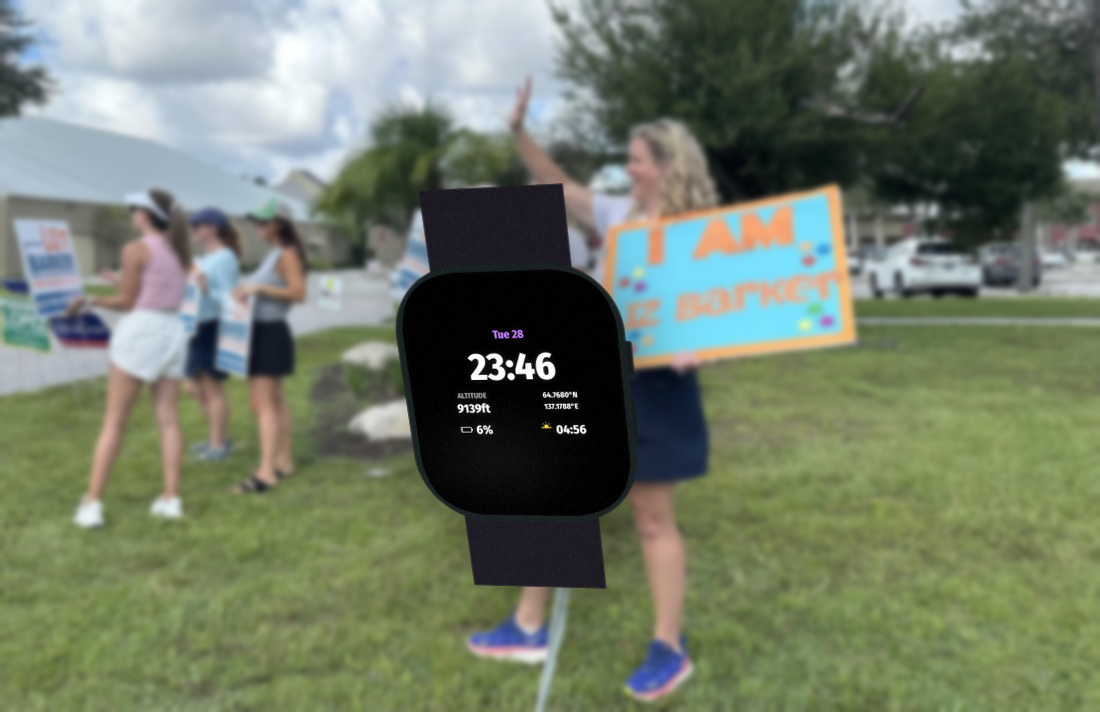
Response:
{"hour": 23, "minute": 46}
